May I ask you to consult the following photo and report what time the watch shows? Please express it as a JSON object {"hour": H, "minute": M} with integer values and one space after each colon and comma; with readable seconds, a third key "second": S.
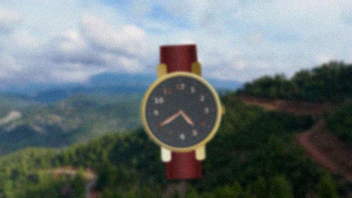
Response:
{"hour": 4, "minute": 40}
